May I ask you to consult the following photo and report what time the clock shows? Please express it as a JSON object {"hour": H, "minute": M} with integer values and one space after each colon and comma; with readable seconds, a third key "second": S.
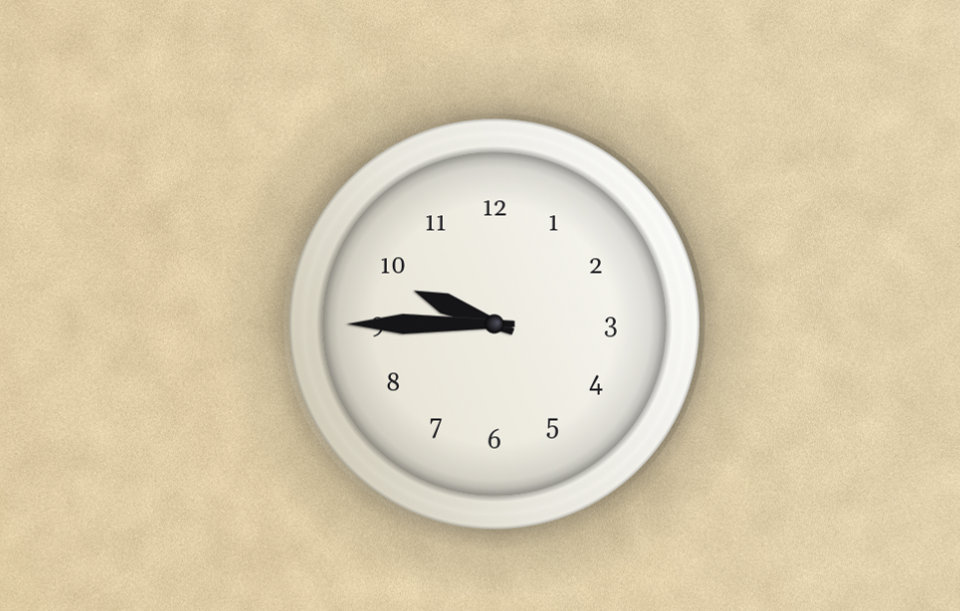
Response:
{"hour": 9, "minute": 45}
